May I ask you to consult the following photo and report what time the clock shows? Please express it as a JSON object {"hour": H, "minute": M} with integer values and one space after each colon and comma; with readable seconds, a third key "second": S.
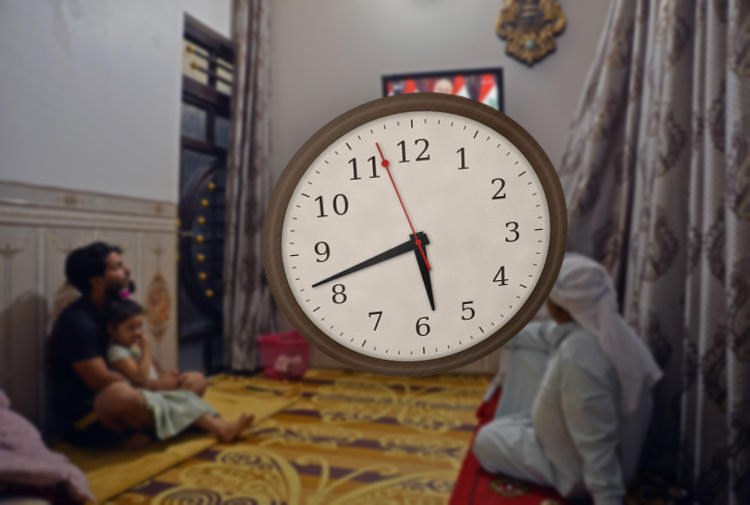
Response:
{"hour": 5, "minute": 41, "second": 57}
